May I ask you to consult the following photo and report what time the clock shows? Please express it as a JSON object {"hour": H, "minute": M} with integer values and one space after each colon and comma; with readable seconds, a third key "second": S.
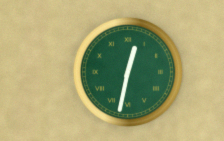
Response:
{"hour": 12, "minute": 32}
